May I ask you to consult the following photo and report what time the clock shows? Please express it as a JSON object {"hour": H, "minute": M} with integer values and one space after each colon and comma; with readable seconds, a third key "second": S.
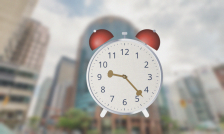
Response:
{"hour": 9, "minute": 23}
